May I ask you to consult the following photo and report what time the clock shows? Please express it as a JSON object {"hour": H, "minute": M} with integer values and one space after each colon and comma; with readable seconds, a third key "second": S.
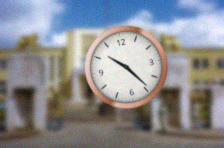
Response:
{"hour": 10, "minute": 24}
